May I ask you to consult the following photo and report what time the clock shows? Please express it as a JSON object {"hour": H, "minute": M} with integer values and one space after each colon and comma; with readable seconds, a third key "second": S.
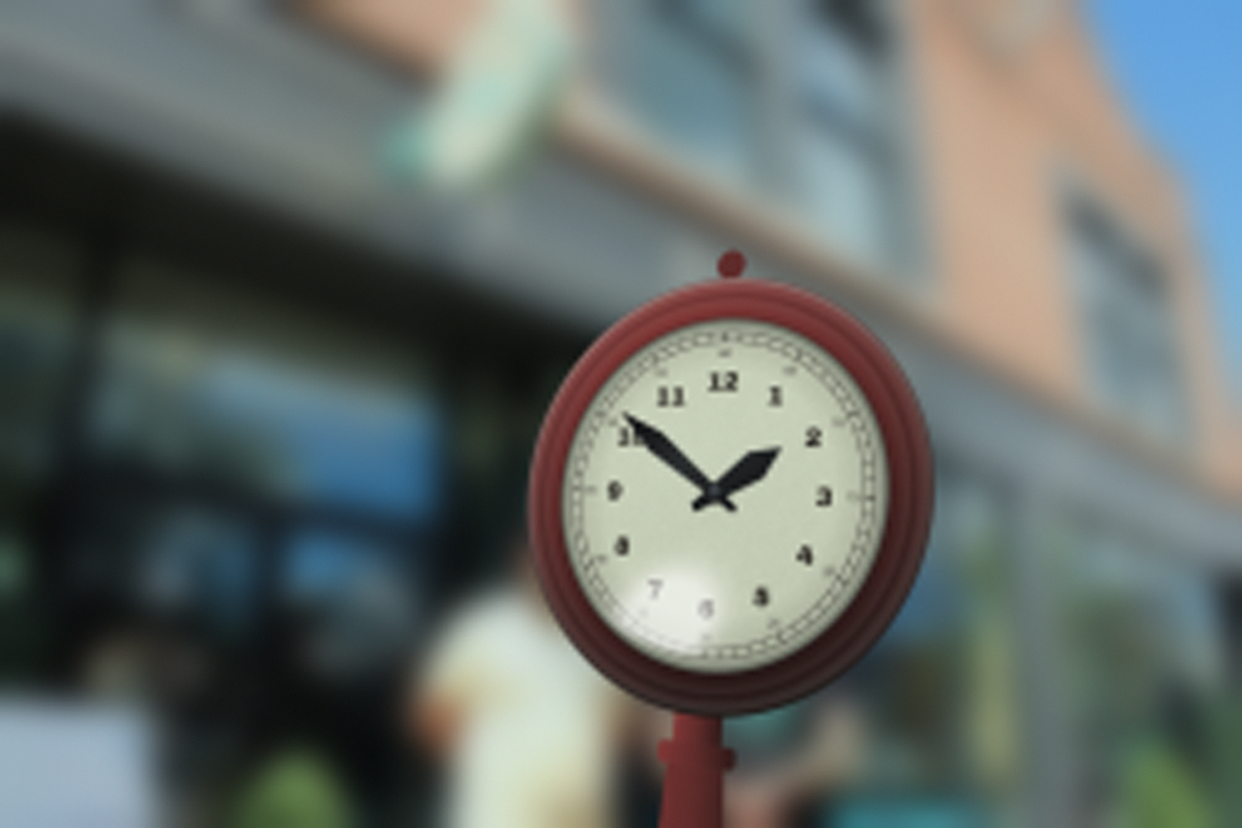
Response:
{"hour": 1, "minute": 51}
